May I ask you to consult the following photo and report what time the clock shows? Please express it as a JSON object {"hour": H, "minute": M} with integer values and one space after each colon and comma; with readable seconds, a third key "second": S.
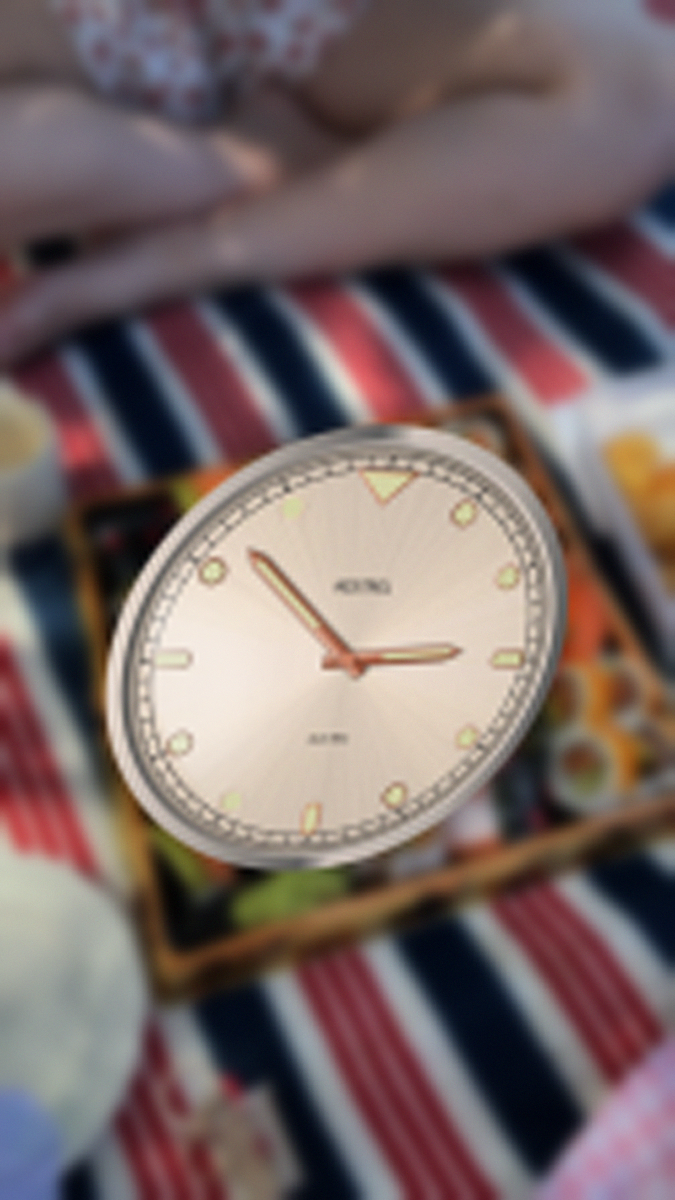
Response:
{"hour": 2, "minute": 52}
